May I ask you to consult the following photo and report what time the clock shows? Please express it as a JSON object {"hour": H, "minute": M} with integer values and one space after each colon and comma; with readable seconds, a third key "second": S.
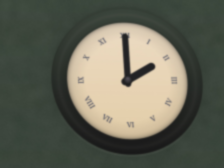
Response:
{"hour": 2, "minute": 0}
